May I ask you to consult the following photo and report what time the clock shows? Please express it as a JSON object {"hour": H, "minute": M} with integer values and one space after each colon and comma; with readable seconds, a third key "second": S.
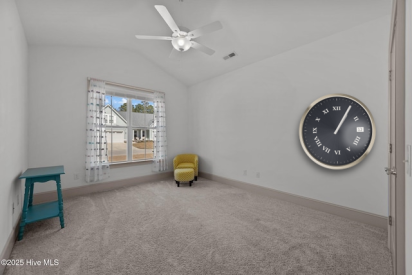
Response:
{"hour": 1, "minute": 5}
